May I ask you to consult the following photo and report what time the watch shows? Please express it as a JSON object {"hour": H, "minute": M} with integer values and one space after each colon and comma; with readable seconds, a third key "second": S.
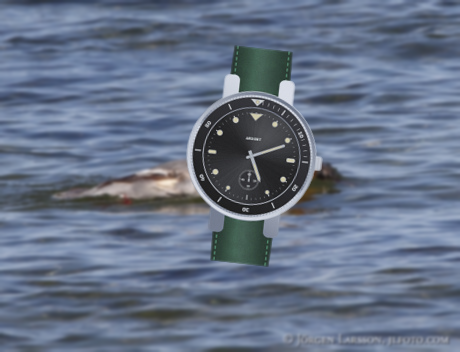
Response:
{"hour": 5, "minute": 11}
